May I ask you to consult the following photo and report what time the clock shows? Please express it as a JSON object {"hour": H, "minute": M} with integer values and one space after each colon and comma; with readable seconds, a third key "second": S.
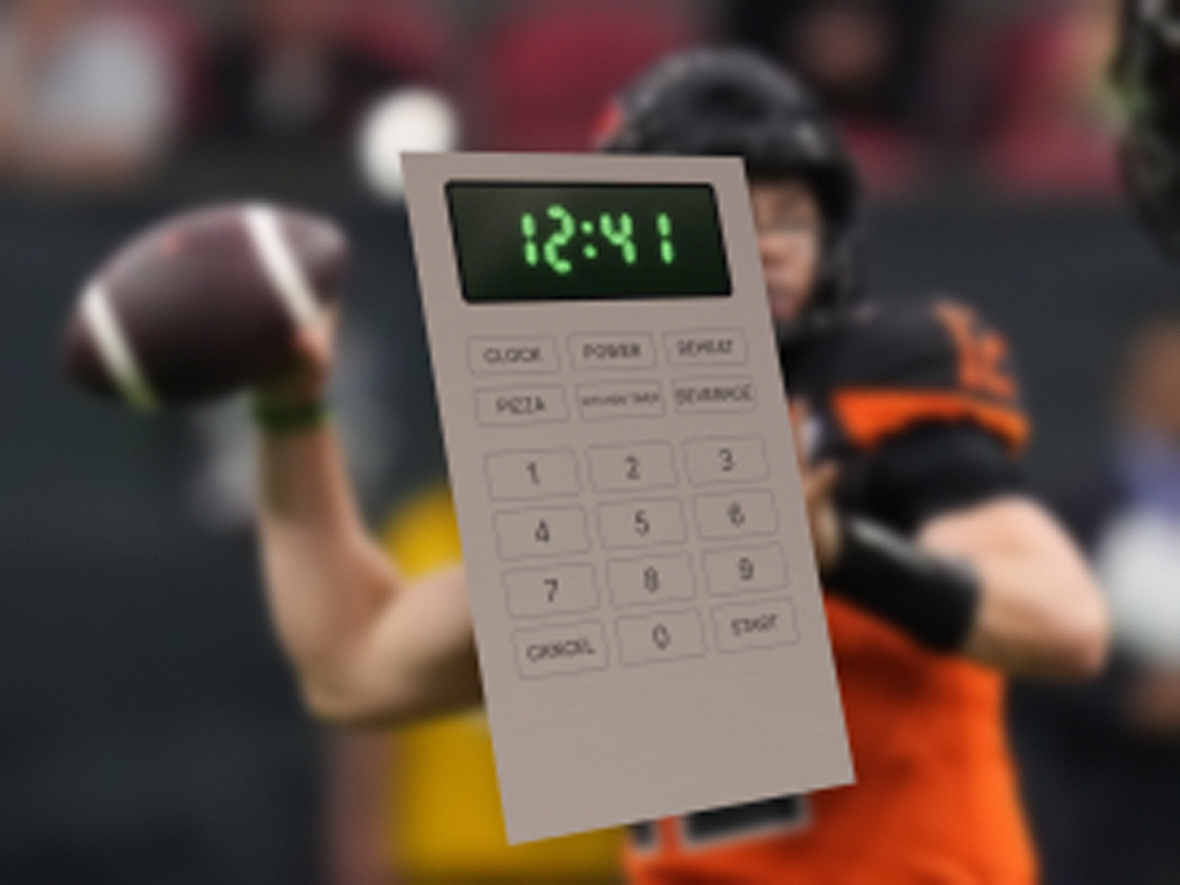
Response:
{"hour": 12, "minute": 41}
